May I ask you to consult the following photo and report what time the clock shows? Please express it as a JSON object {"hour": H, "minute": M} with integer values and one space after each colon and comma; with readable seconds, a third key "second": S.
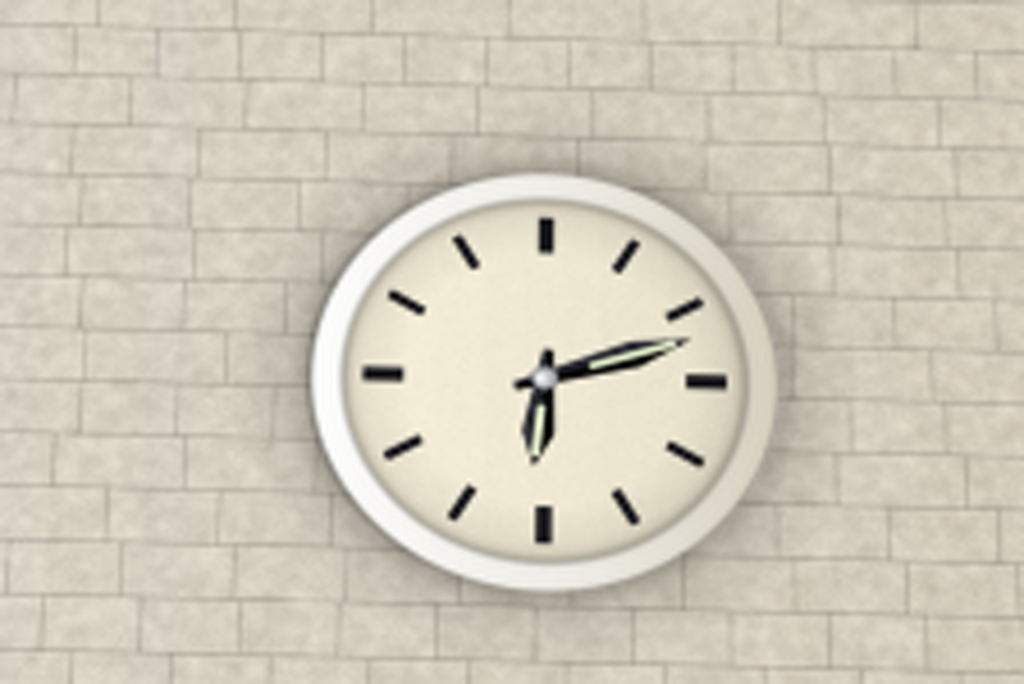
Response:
{"hour": 6, "minute": 12}
